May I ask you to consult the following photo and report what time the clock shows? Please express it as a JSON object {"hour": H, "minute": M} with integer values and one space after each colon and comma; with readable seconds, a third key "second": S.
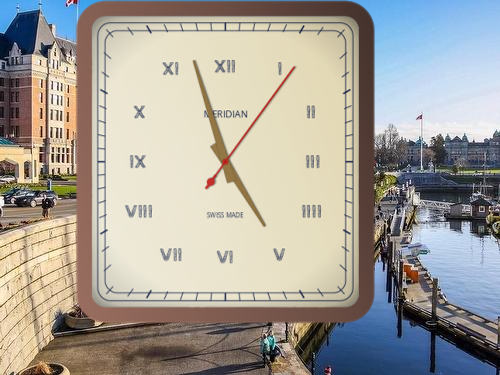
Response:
{"hour": 4, "minute": 57, "second": 6}
